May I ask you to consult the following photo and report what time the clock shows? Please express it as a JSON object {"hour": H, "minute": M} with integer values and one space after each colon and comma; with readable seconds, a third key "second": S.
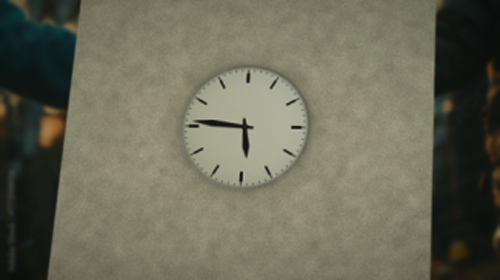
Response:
{"hour": 5, "minute": 46}
